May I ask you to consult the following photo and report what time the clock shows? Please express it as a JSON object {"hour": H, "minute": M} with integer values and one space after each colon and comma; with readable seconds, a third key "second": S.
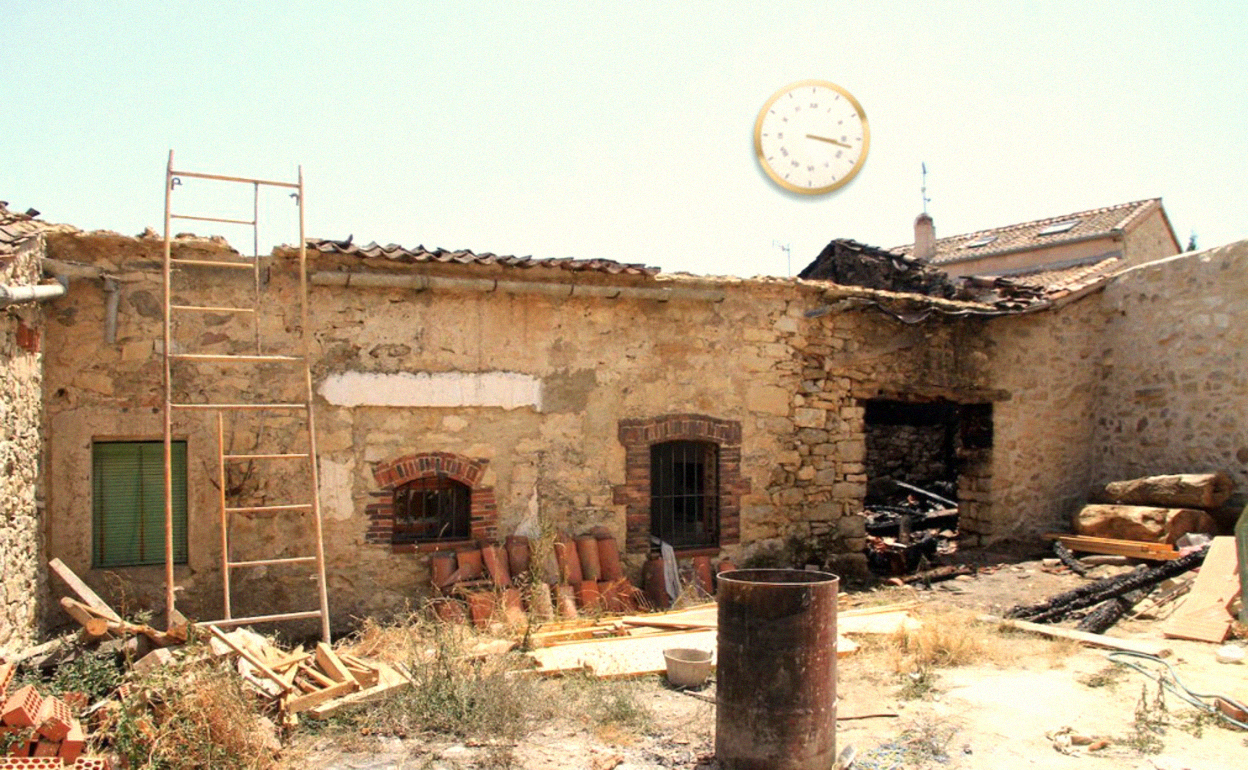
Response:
{"hour": 3, "minute": 17}
